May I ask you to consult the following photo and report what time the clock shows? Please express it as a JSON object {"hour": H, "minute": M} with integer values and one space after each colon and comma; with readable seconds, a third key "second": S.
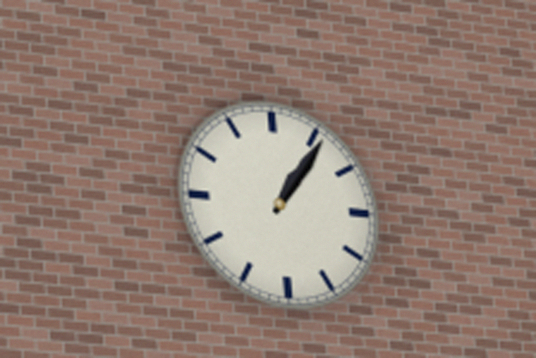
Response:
{"hour": 1, "minute": 6}
